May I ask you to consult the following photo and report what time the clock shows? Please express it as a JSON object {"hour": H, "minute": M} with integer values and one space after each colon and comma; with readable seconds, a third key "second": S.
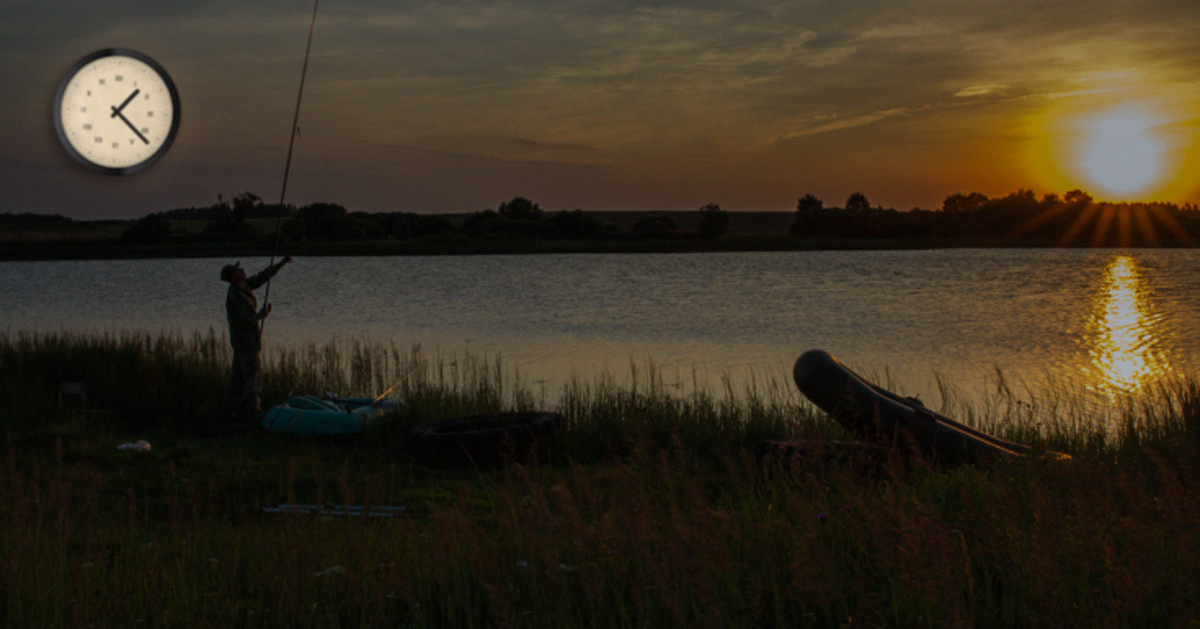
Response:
{"hour": 1, "minute": 22}
